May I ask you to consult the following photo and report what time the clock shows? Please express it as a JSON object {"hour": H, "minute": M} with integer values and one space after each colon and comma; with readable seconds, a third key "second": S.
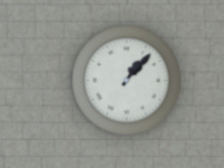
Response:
{"hour": 1, "minute": 7}
